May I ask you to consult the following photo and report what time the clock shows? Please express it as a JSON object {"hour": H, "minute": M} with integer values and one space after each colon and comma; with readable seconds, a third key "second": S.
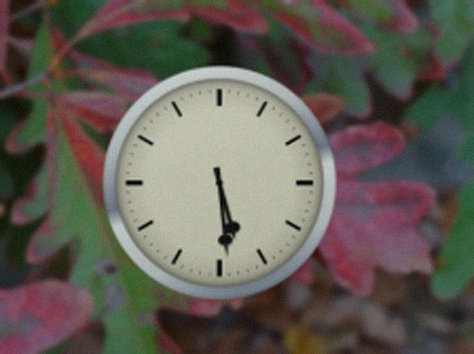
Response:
{"hour": 5, "minute": 29}
